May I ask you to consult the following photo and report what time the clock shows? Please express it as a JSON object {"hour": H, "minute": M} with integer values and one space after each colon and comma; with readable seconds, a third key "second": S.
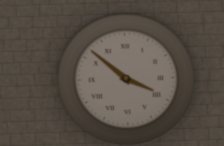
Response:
{"hour": 3, "minute": 52}
